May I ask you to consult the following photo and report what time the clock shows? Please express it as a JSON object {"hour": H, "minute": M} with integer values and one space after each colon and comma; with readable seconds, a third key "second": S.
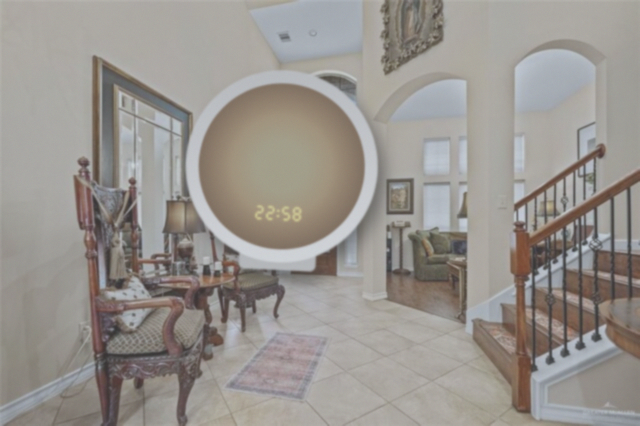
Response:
{"hour": 22, "minute": 58}
